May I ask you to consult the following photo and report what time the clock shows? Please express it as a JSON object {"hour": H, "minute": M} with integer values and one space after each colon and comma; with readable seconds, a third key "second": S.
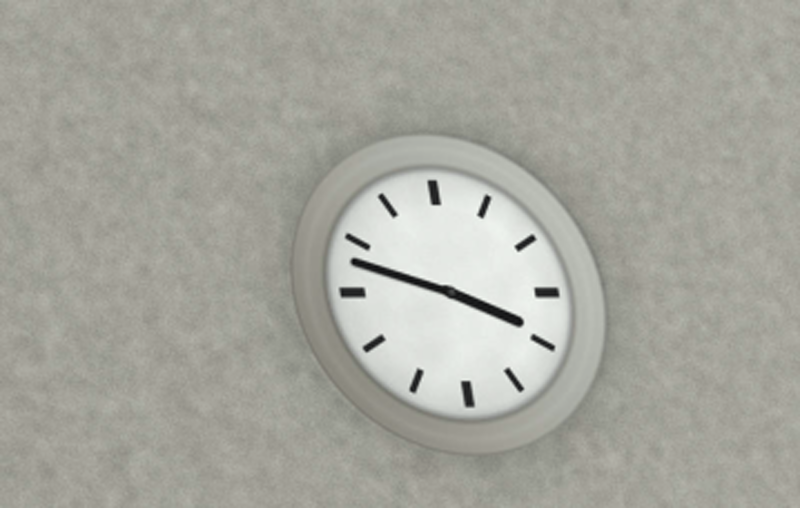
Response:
{"hour": 3, "minute": 48}
